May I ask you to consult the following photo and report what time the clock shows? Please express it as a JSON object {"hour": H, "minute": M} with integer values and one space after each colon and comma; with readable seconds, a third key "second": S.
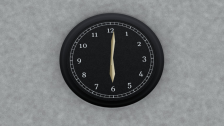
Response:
{"hour": 6, "minute": 1}
